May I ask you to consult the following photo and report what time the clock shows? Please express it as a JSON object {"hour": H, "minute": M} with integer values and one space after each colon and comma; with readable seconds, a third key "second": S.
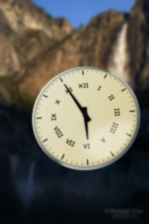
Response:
{"hour": 5, "minute": 55}
